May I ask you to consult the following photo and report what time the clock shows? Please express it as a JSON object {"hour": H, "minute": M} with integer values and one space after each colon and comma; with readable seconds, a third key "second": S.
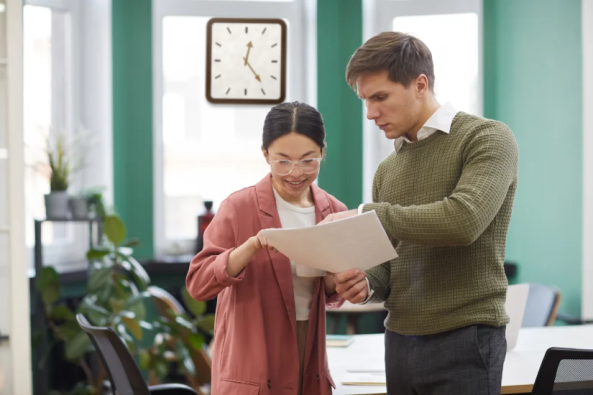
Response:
{"hour": 12, "minute": 24}
